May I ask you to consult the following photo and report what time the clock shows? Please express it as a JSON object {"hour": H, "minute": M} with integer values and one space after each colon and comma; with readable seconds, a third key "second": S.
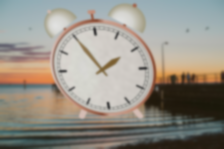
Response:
{"hour": 1, "minute": 55}
